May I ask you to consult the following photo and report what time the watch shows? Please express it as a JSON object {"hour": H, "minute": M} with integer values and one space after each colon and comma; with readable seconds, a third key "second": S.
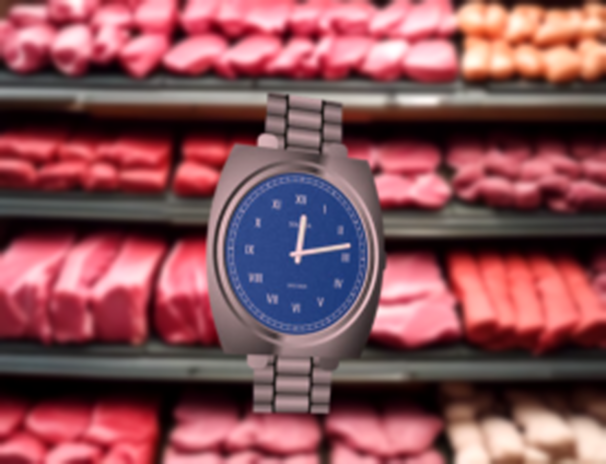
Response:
{"hour": 12, "minute": 13}
